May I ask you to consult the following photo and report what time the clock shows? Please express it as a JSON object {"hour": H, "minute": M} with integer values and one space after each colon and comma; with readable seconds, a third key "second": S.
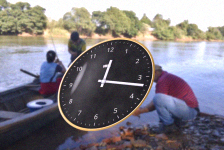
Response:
{"hour": 12, "minute": 17}
